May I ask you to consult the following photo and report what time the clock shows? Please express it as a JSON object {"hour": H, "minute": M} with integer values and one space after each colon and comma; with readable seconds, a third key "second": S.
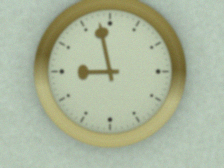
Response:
{"hour": 8, "minute": 58}
